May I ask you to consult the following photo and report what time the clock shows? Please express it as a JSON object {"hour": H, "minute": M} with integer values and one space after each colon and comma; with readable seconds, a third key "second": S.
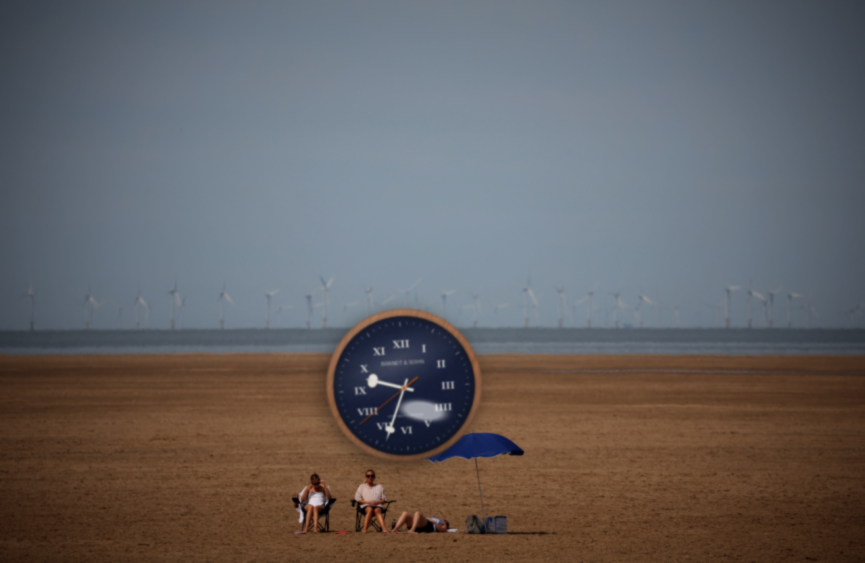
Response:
{"hour": 9, "minute": 33, "second": 39}
